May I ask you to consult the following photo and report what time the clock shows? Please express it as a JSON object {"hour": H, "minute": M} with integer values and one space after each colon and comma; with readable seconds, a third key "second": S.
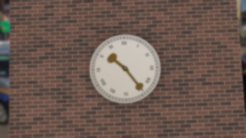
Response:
{"hour": 10, "minute": 24}
